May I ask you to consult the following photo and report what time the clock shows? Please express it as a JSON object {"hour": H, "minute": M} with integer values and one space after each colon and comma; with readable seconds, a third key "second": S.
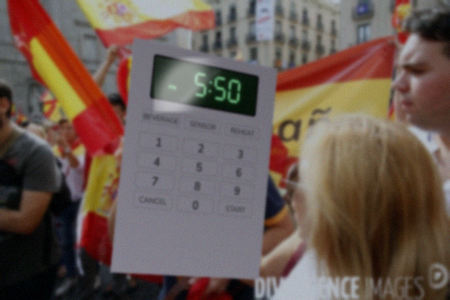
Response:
{"hour": 5, "minute": 50}
